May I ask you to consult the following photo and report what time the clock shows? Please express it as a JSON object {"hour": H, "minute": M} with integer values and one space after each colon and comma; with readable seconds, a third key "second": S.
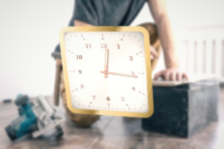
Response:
{"hour": 12, "minute": 16}
